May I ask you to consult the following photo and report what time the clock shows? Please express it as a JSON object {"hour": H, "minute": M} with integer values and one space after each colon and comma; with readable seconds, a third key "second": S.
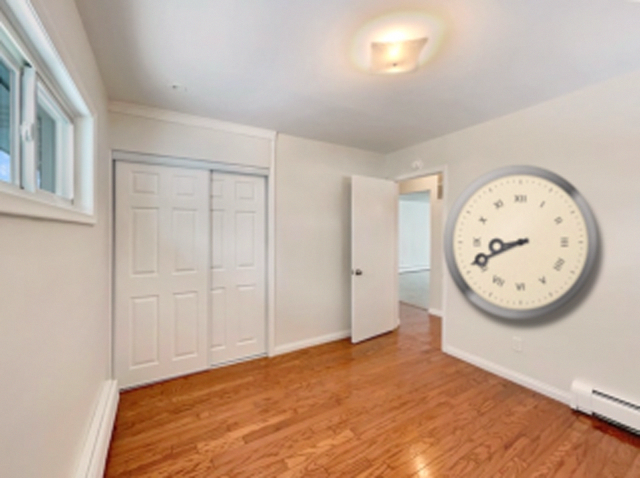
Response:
{"hour": 8, "minute": 41}
